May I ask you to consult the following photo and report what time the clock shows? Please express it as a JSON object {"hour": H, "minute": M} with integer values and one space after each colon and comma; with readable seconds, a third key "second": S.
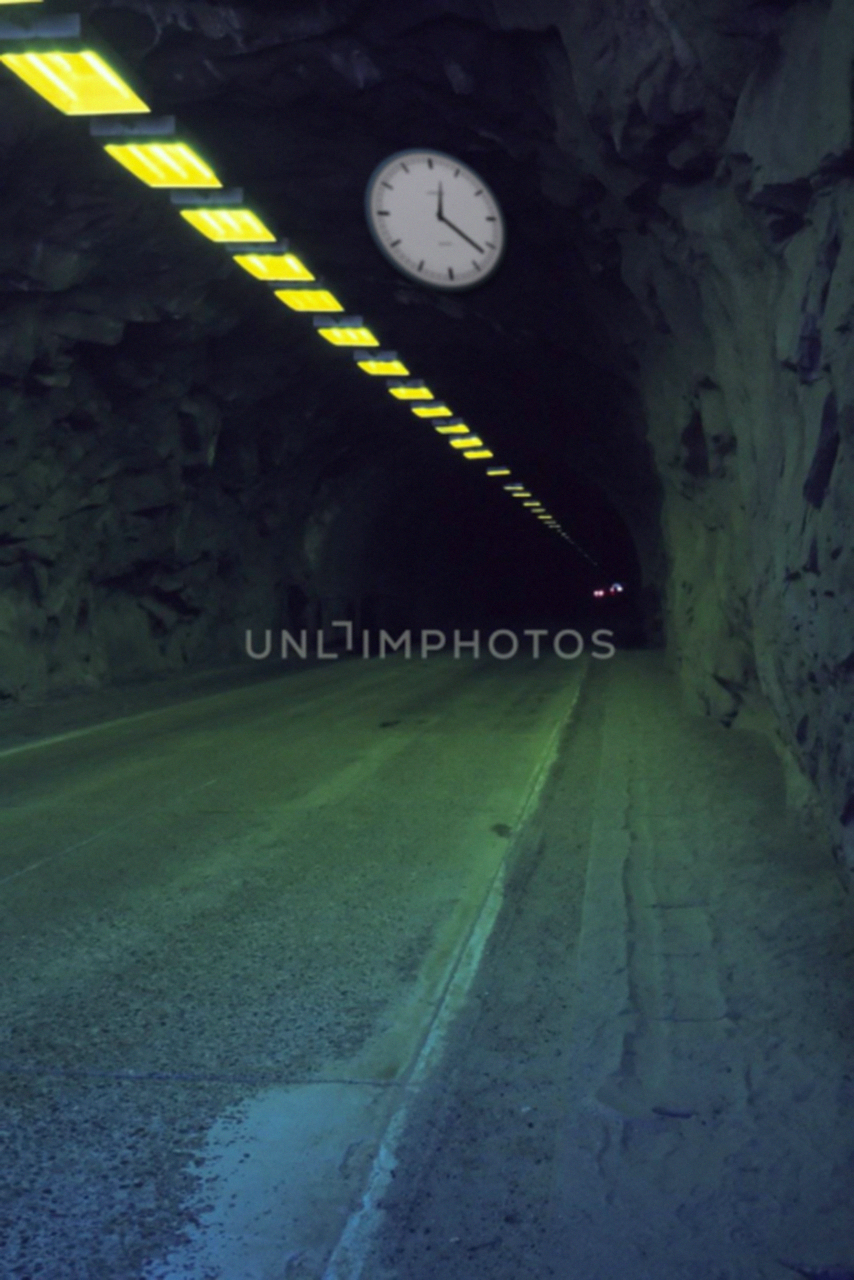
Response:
{"hour": 12, "minute": 22}
